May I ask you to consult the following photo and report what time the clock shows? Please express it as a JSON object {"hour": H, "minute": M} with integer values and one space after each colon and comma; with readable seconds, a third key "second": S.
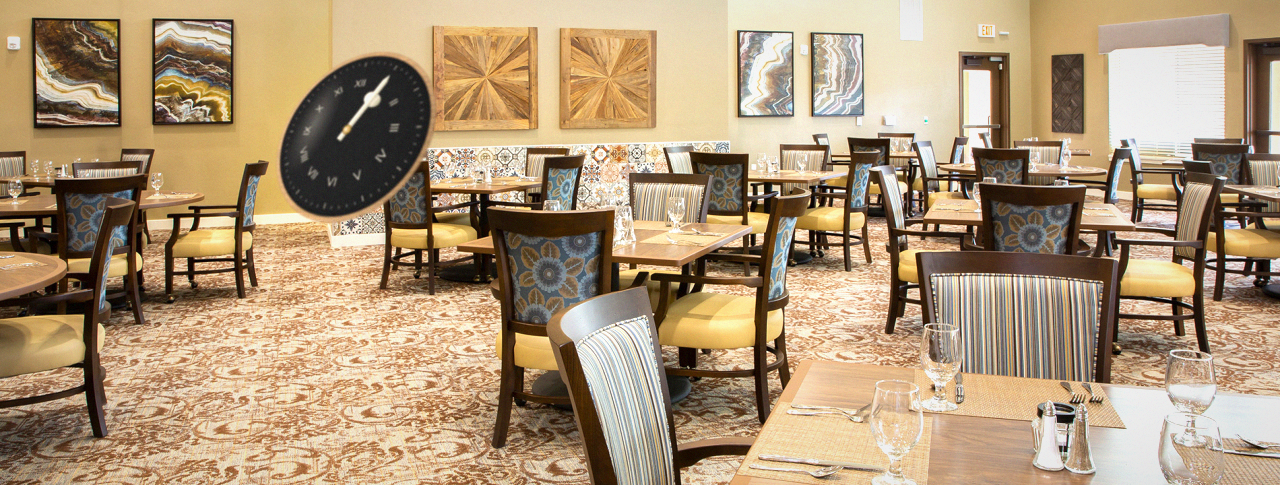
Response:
{"hour": 1, "minute": 5}
